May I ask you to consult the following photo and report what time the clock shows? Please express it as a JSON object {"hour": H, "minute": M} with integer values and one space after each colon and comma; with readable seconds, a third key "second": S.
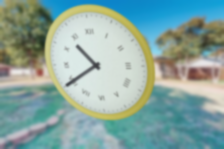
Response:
{"hour": 10, "minute": 40}
